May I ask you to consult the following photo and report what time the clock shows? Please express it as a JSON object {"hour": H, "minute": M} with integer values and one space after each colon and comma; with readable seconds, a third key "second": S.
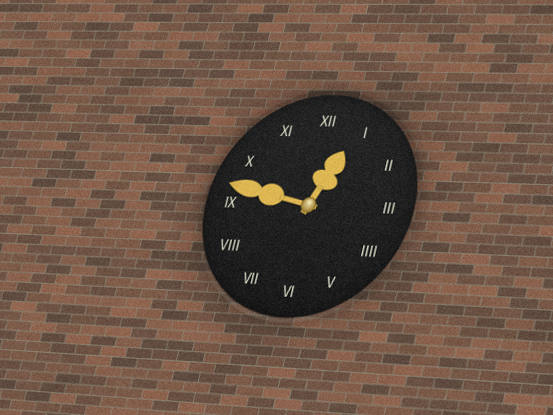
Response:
{"hour": 12, "minute": 47}
